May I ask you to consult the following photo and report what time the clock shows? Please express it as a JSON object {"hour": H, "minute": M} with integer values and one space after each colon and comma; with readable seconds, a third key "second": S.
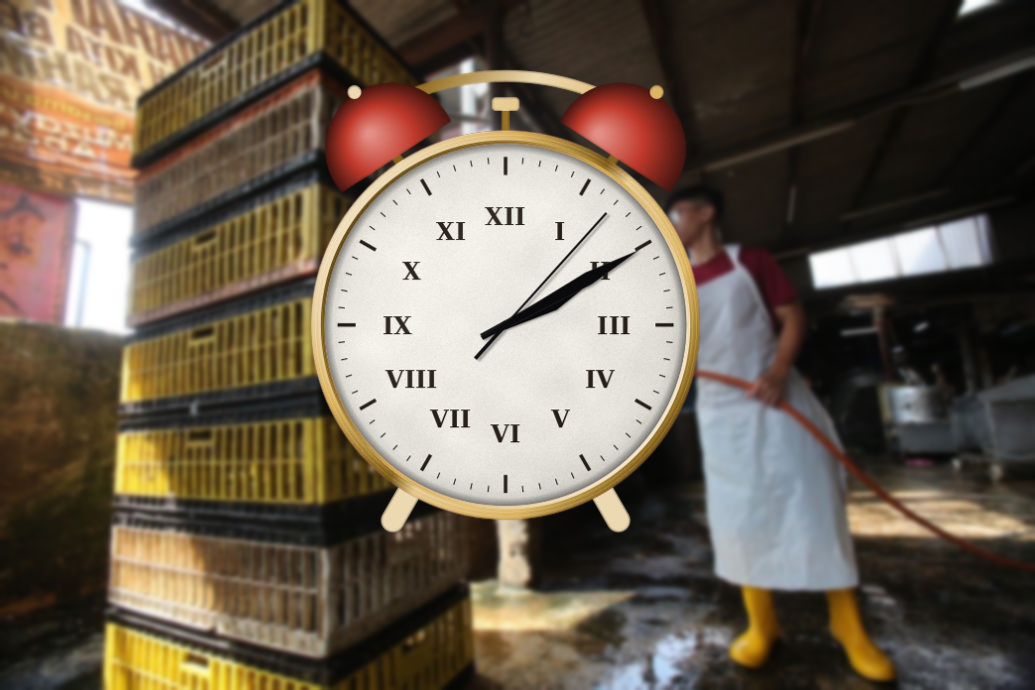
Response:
{"hour": 2, "minute": 10, "second": 7}
